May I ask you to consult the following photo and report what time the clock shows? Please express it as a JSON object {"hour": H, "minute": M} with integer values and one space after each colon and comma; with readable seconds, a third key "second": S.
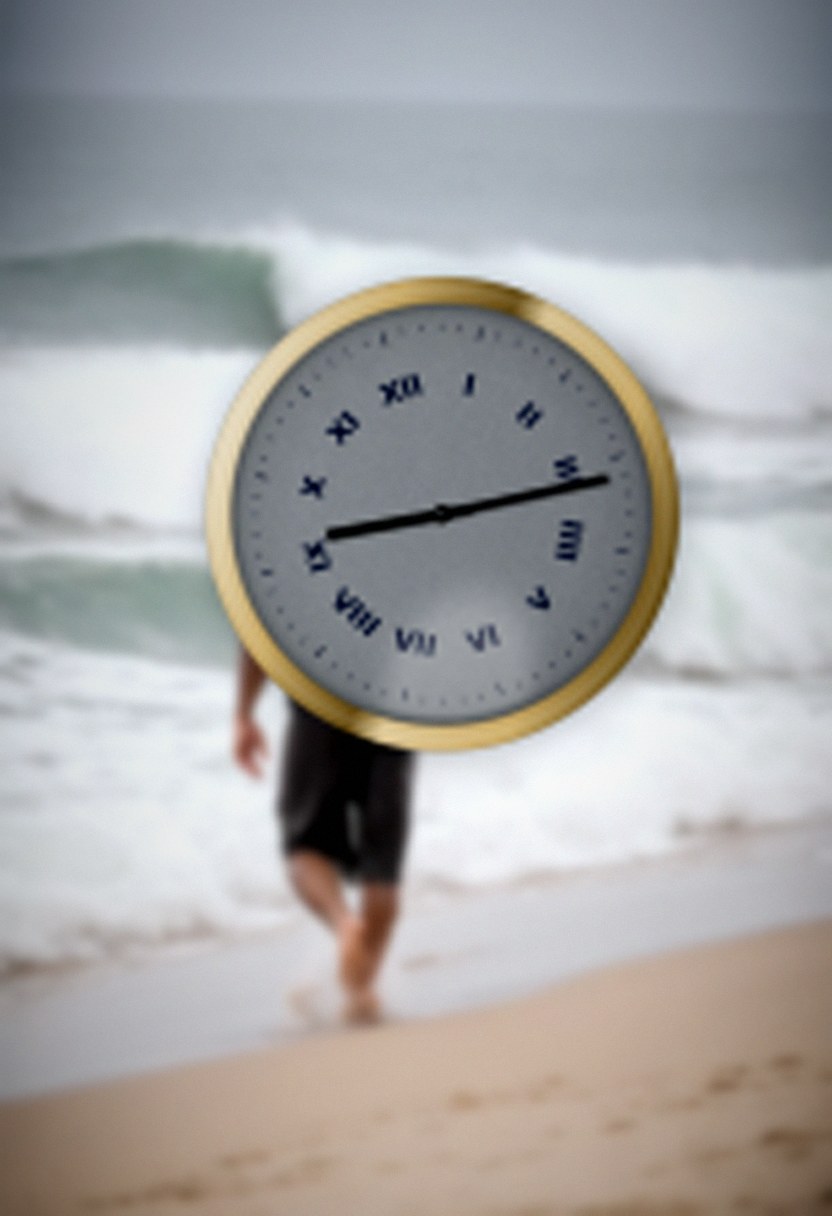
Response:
{"hour": 9, "minute": 16}
